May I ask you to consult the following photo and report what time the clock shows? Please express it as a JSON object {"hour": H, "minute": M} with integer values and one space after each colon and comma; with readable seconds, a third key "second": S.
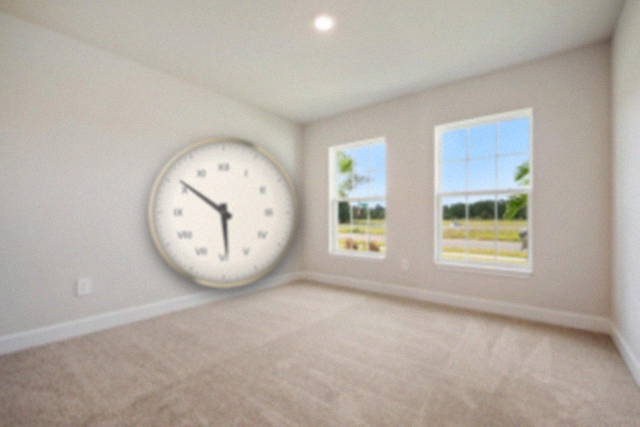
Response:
{"hour": 5, "minute": 51}
